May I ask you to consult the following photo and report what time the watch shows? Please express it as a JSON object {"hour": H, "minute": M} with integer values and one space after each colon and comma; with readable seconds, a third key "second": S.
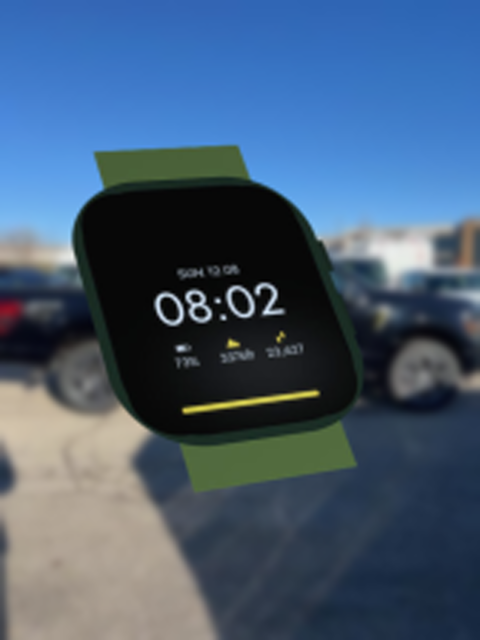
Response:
{"hour": 8, "minute": 2}
